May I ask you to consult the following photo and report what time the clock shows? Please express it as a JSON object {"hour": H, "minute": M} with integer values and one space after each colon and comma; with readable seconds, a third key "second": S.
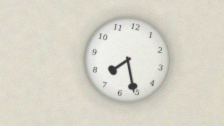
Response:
{"hour": 7, "minute": 26}
